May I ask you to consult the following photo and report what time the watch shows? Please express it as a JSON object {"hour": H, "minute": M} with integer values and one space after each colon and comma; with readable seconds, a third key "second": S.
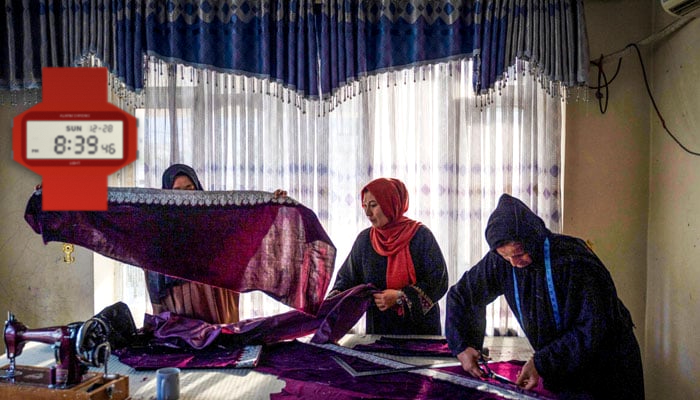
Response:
{"hour": 8, "minute": 39, "second": 46}
